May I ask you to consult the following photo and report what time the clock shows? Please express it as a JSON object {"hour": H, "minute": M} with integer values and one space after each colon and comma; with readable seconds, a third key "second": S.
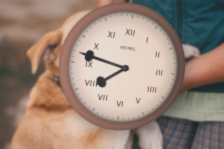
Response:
{"hour": 7, "minute": 47}
